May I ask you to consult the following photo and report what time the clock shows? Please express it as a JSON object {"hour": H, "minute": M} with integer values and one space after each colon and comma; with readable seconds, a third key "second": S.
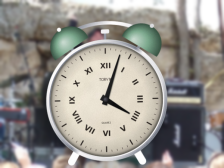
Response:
{"hour": 4, "minute": 3}
